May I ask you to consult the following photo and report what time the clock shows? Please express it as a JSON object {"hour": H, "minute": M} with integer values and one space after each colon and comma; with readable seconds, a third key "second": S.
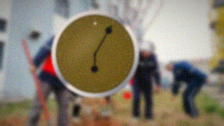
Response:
{"hour": 6, "minute": 5}
